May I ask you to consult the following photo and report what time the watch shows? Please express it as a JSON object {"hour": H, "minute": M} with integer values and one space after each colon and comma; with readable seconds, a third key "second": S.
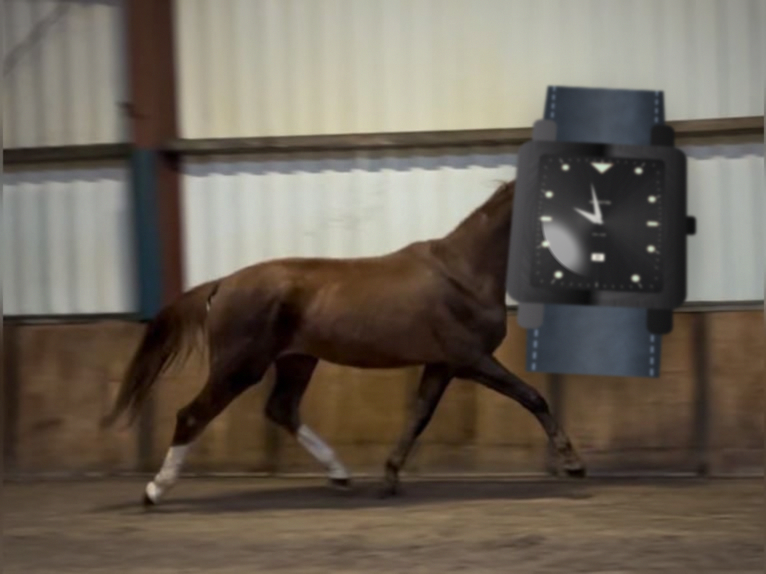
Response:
{"hour": 9, "minute": 58}
